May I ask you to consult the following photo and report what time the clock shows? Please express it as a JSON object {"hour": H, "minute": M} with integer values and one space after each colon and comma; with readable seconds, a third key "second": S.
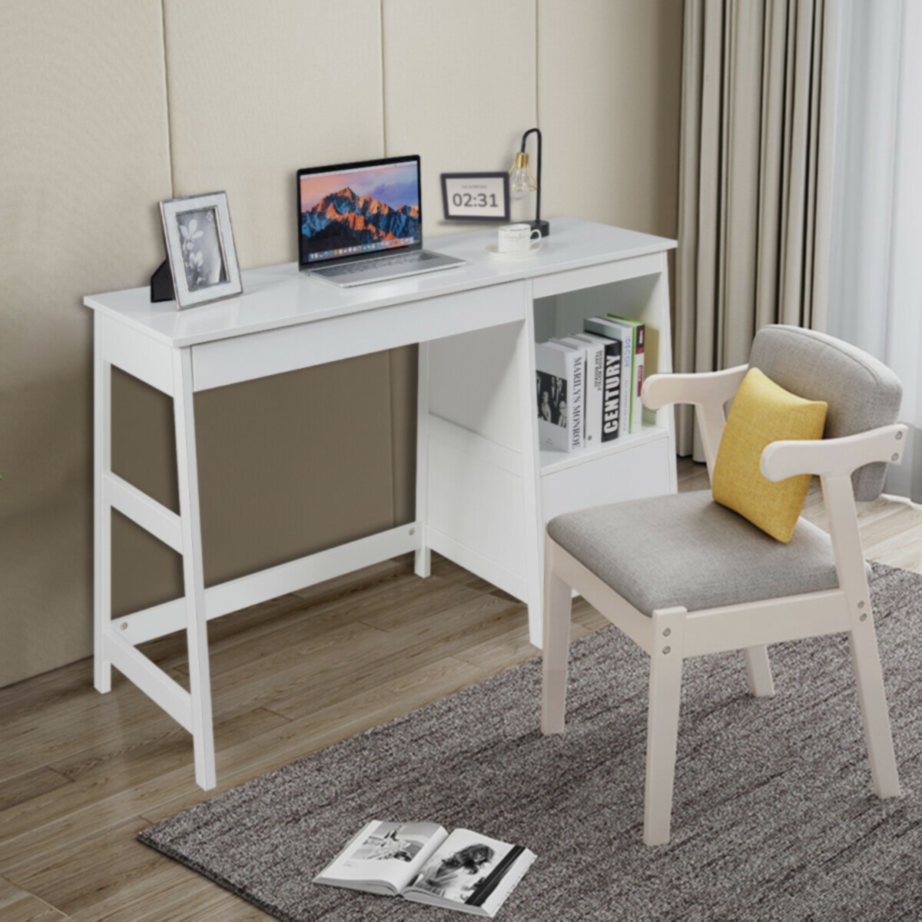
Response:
{"hour": 2, "minute": 31}
